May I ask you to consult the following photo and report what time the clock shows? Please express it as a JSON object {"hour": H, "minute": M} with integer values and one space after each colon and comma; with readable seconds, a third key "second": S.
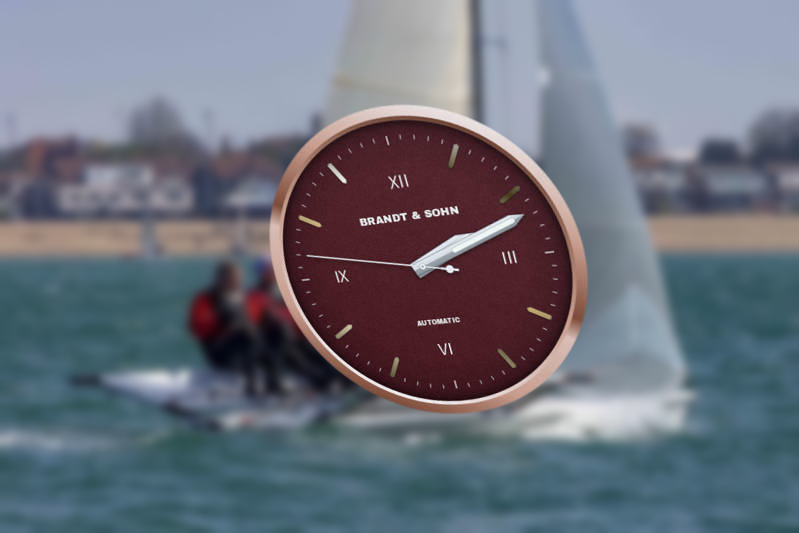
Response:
{"hour": 2, "minute": 11, "second": 47}
